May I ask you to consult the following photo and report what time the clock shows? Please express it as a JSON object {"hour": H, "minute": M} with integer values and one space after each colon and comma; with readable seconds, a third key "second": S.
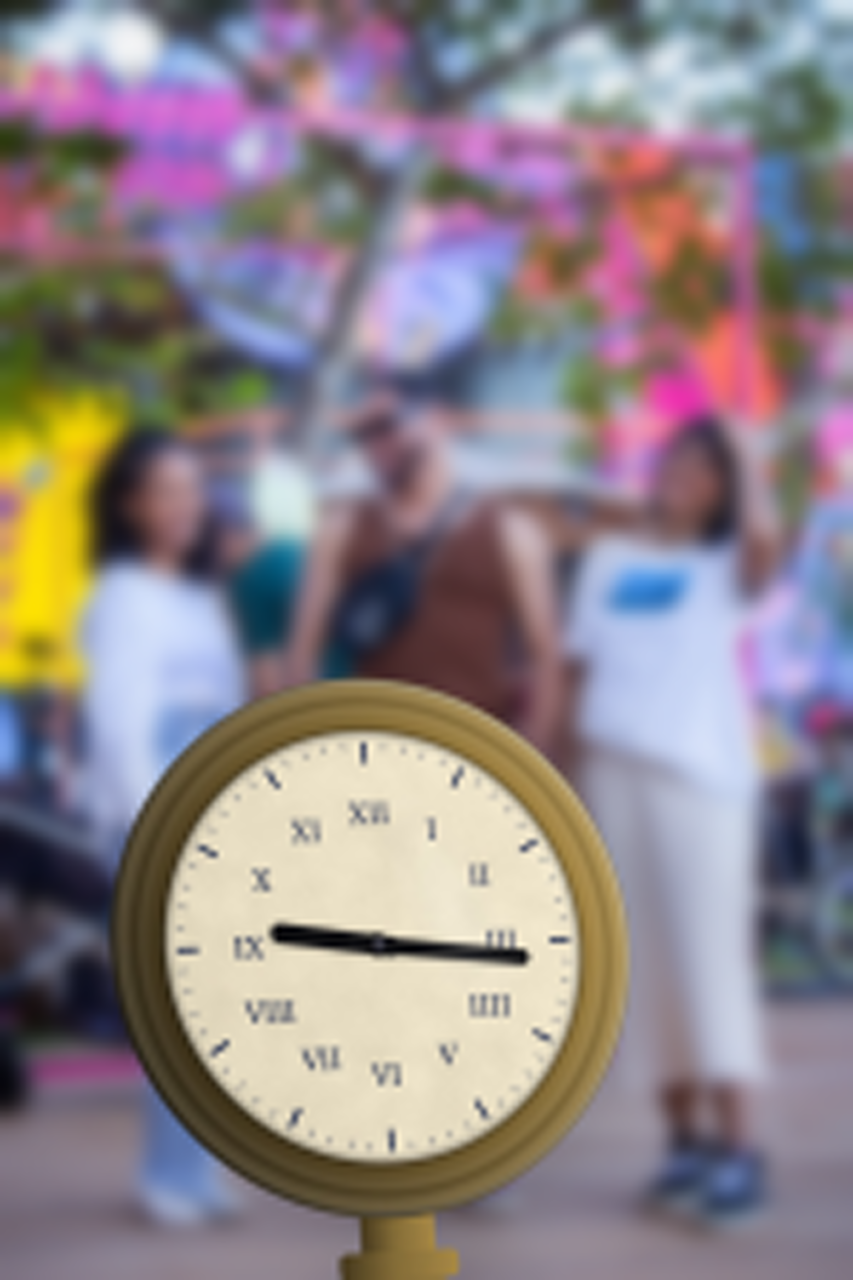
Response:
{"hour": 9, "minute": 16}
